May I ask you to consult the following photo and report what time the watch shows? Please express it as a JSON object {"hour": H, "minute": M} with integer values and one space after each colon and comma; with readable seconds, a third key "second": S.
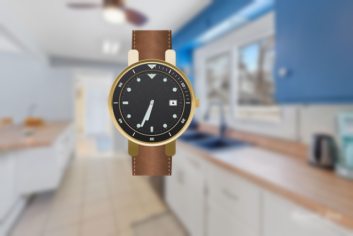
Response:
{"hour": 6, "minute": 34}
